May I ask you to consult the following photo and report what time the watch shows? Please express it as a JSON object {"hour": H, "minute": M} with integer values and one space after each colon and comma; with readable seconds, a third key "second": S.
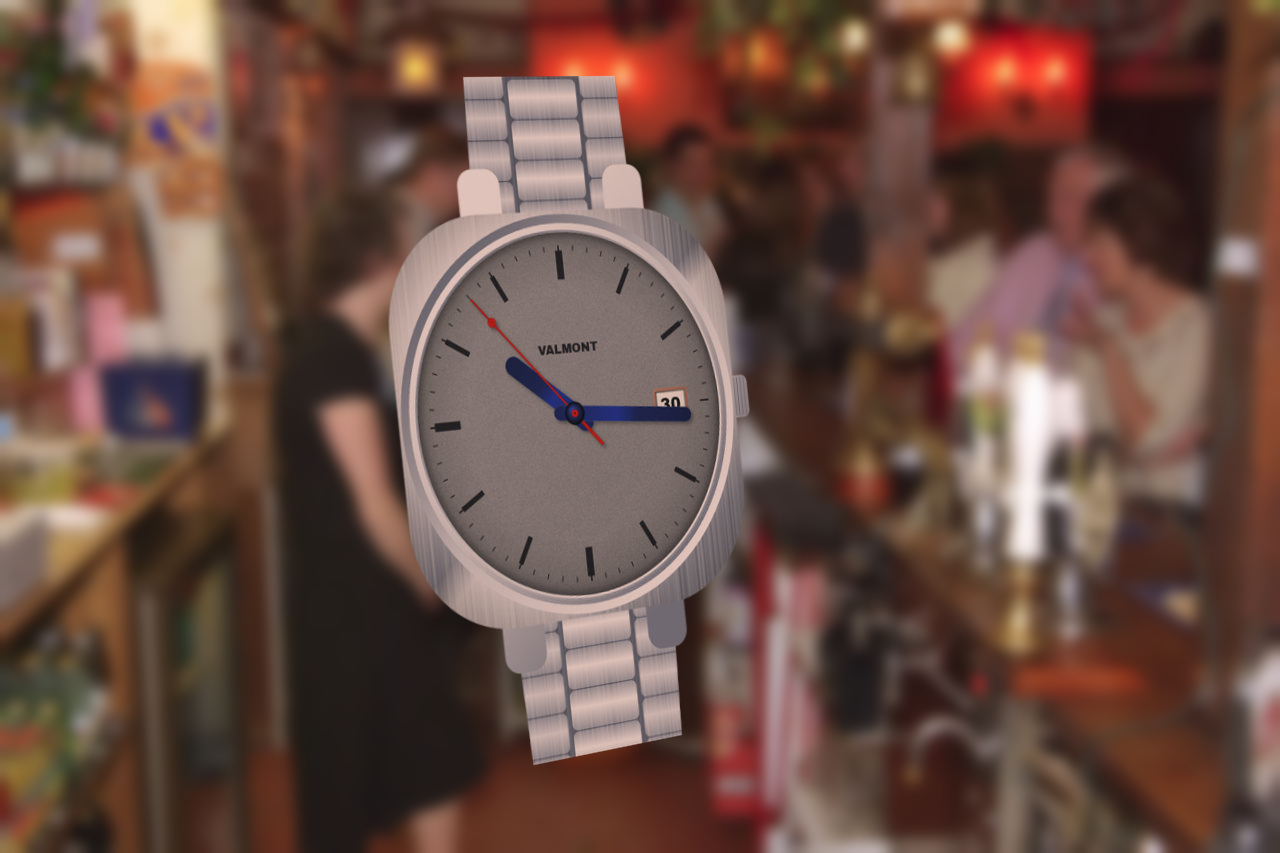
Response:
{"hour": 10, "minute": 15, "second": 53}
